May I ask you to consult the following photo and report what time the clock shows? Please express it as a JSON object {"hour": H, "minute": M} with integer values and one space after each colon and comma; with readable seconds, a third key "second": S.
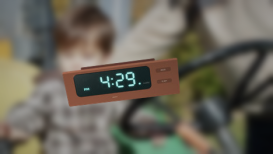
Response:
{"hour": 4, "minute": 29}
